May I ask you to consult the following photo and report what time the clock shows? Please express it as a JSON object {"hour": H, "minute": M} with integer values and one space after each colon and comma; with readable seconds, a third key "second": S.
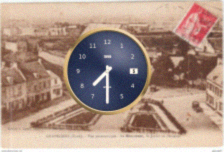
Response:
{"hour": 7, "minute": 30}
